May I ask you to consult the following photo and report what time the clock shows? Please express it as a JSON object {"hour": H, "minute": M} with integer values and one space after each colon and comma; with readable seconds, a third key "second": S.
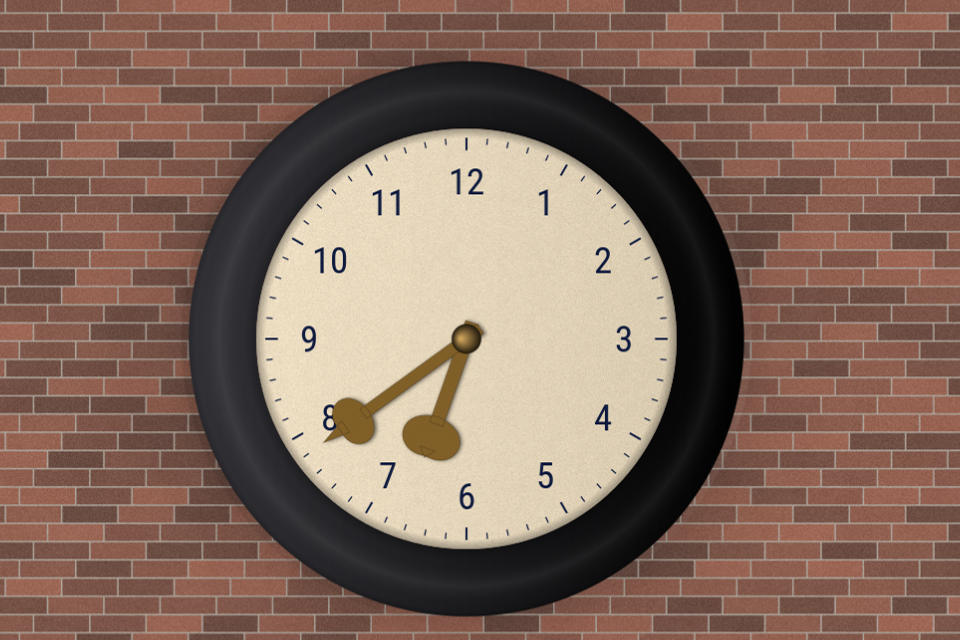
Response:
{"hour": 6, "minute": 39}
